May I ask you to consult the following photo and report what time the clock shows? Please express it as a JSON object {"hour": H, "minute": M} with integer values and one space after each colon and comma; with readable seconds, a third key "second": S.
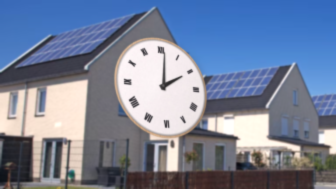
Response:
{"hour": 2, "minute": 1}
